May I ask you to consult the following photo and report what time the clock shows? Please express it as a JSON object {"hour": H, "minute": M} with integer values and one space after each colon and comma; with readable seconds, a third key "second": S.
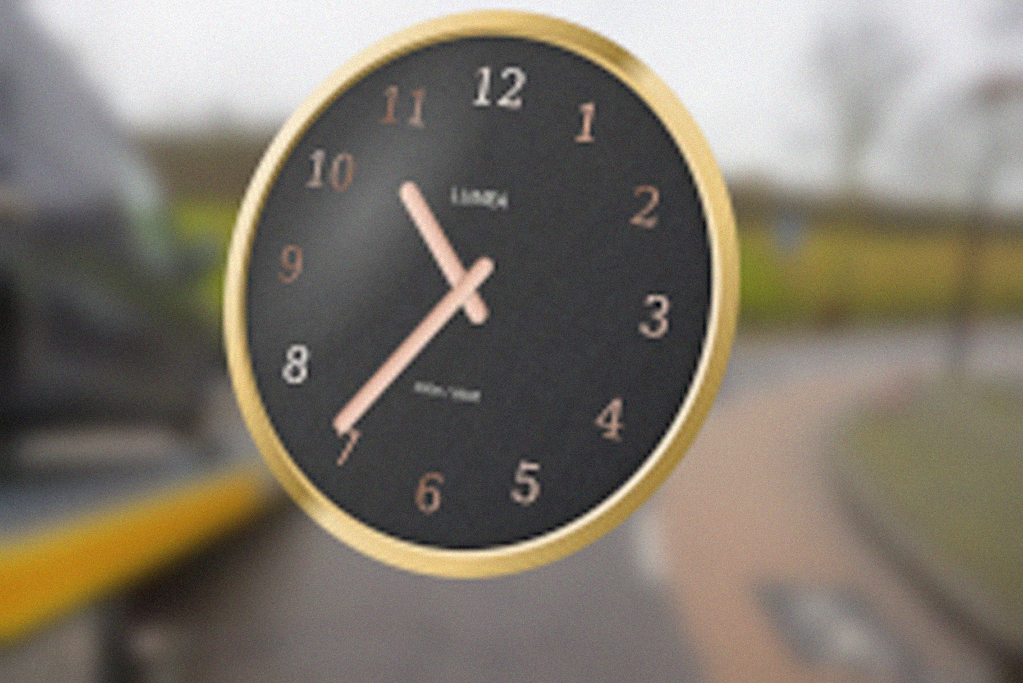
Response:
{"hour": 10, "minute": 36}
